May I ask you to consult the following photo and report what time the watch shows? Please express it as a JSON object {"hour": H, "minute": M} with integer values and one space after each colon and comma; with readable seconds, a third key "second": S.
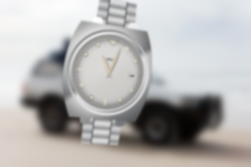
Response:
{"hour": 11, "minute": 3}
